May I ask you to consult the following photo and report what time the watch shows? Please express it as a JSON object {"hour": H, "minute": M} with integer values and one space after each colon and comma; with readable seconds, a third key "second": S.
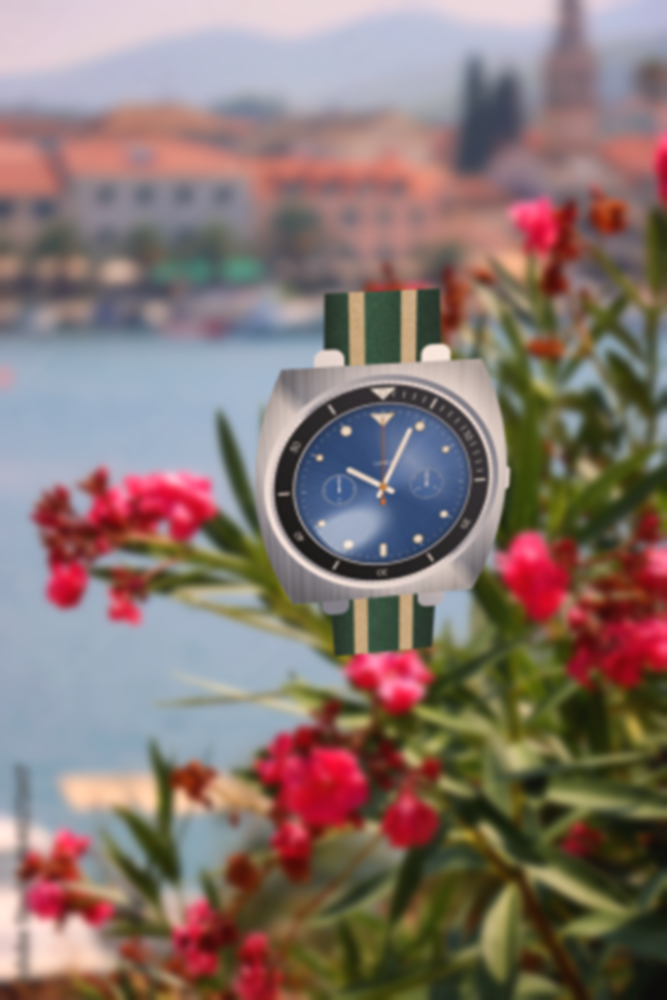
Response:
{"hour": 10, "minute": 4}
